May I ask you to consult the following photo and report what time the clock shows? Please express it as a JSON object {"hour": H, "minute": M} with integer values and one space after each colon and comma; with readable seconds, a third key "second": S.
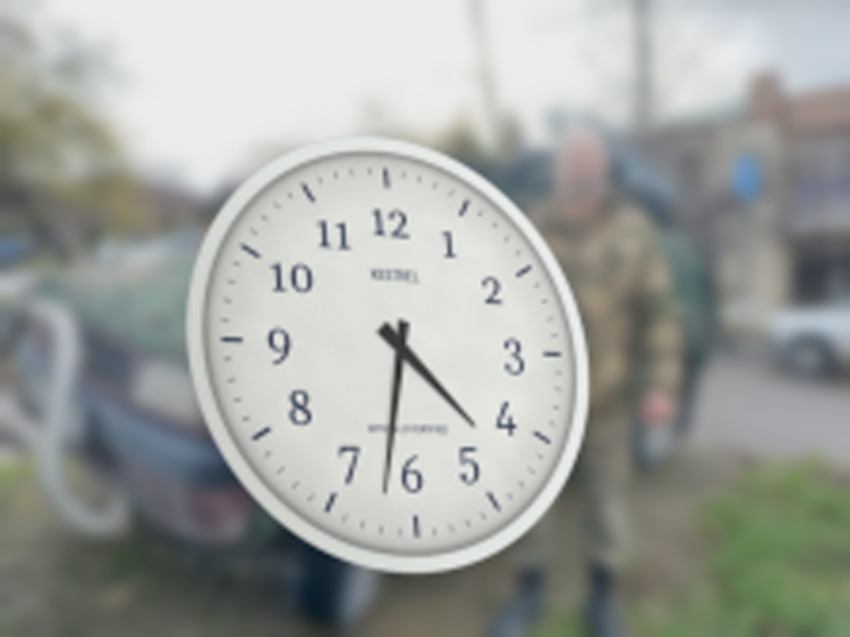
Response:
{"hour": 4, "minute": 32}
